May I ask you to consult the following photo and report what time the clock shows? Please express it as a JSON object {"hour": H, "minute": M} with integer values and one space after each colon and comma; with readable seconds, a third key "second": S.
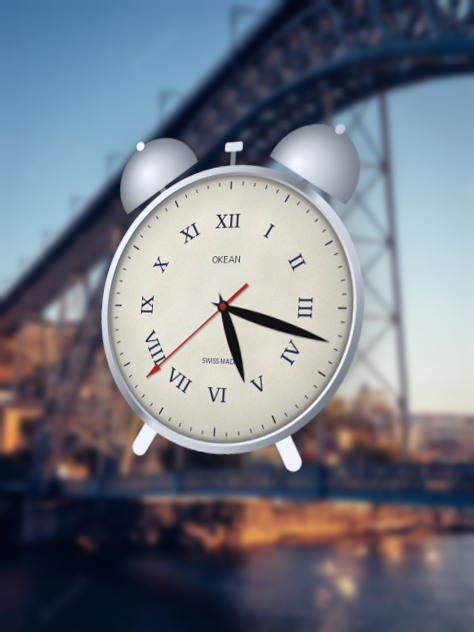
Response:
{"hour": 5, "minute": 17, "second": 38}
